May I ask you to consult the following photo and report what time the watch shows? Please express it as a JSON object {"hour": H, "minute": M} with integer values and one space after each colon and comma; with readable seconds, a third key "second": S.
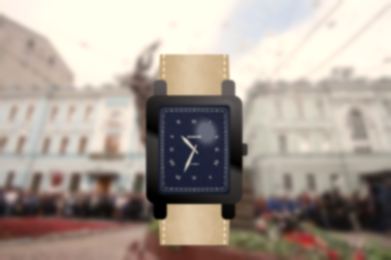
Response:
{"hour": 10, "minute": 34}
